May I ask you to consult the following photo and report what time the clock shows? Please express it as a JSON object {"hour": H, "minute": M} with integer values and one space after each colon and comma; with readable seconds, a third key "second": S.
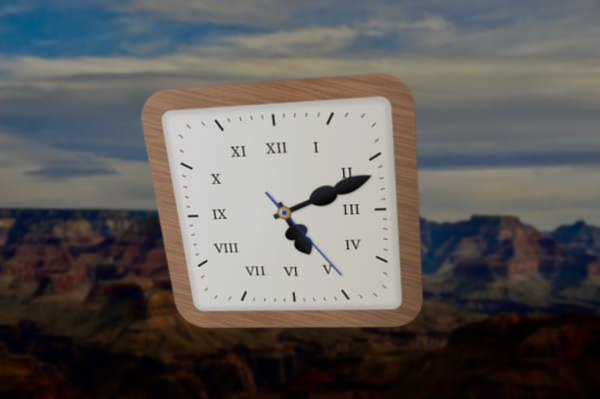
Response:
{"hour": 5, "minute": 11, "second": 24}
